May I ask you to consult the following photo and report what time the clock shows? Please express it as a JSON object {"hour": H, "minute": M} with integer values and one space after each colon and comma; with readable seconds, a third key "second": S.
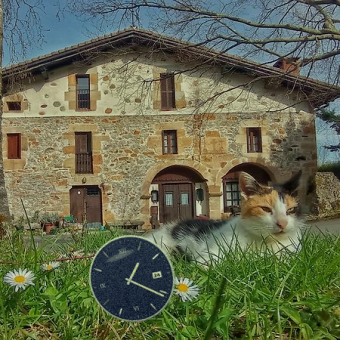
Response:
{"hour": 1, "minute": 21}
